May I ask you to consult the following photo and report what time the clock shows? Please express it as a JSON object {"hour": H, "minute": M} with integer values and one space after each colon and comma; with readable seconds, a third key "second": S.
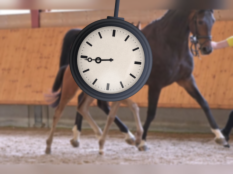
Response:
{"hour": 8, "minute": 44}
